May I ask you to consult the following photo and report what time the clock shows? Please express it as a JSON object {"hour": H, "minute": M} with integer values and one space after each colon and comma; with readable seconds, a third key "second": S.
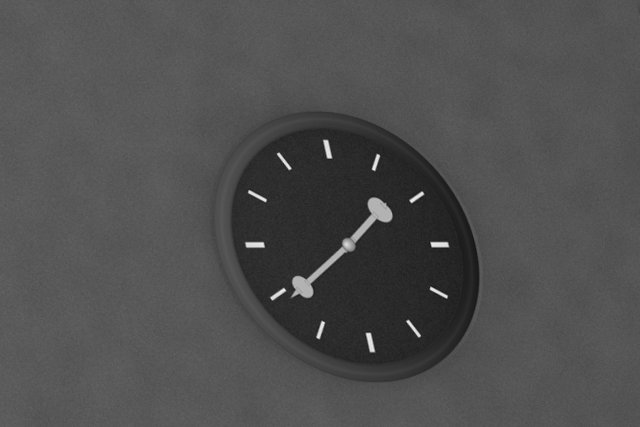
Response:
{"hour": 1, "minute": 39}
